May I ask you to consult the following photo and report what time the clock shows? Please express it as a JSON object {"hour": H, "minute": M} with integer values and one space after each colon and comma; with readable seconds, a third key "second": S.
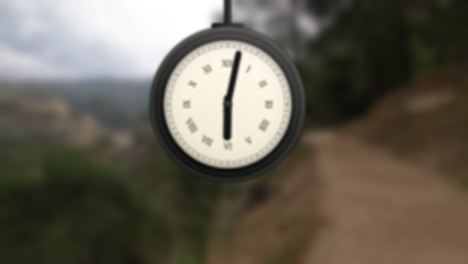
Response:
{"hour": 6, "minute": 2}
